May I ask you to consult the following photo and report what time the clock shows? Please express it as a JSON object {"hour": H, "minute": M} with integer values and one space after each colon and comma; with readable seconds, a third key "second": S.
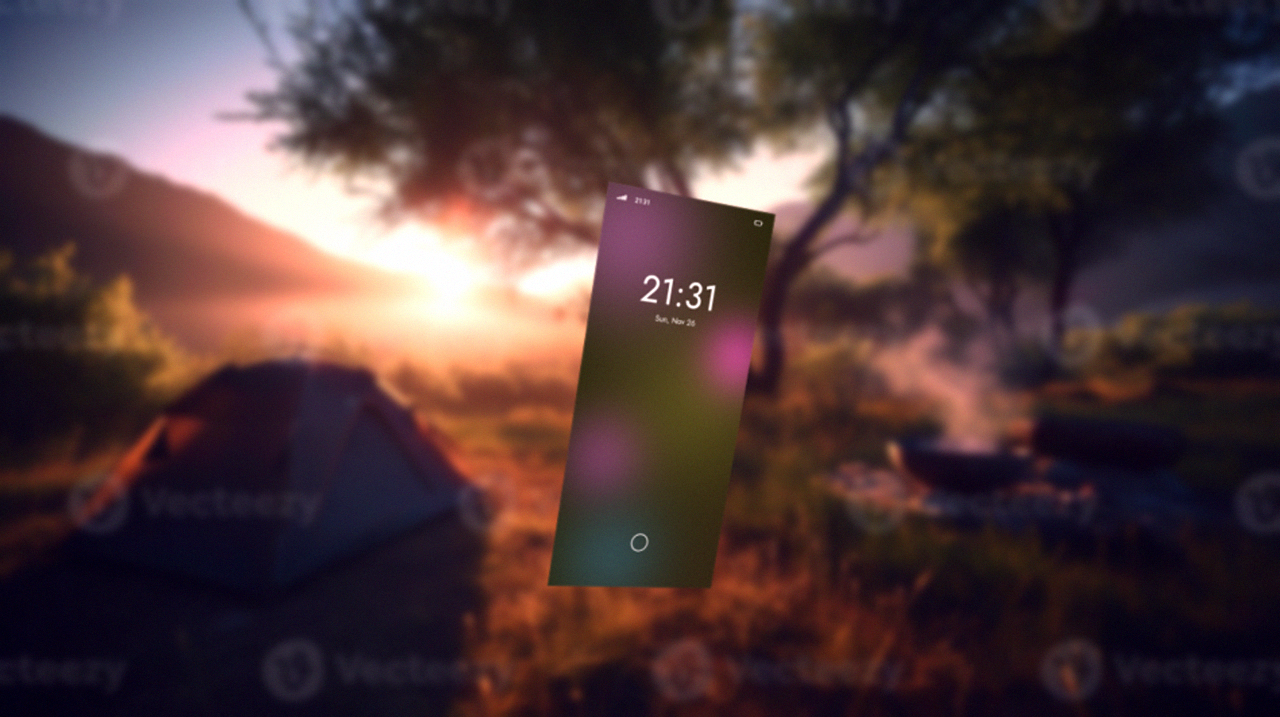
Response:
{"hour": 21, "minute": 31}
